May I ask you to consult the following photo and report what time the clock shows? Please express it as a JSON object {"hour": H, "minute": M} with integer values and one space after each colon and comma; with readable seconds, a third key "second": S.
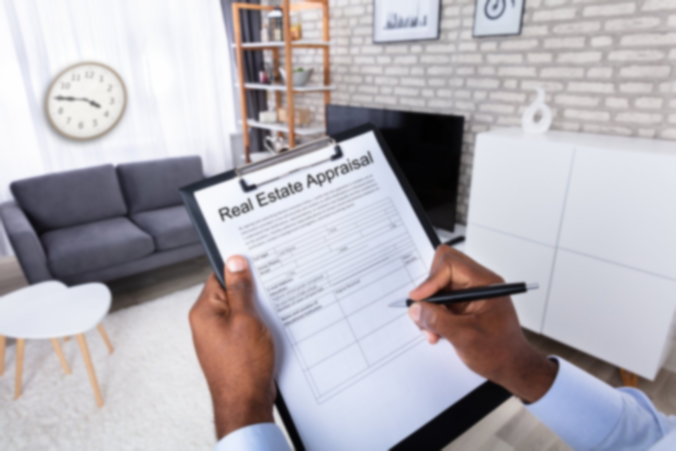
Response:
{"hour": 3, "minute": 45}
